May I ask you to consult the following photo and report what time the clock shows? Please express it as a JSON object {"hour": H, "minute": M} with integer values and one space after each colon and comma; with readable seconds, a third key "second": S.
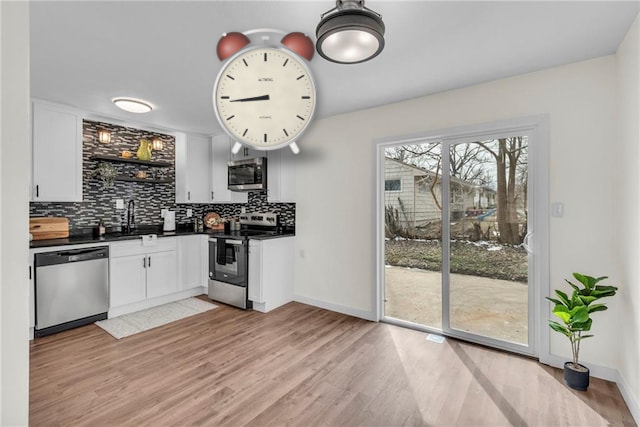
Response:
{"hour": 8, "minute": 44}
